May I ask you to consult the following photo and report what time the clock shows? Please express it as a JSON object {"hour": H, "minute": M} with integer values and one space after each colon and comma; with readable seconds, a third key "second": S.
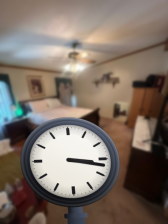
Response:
{"hour": 3, "minute": 17}
